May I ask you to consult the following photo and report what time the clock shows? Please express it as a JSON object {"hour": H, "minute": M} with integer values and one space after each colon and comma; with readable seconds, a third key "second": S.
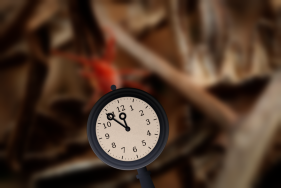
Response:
{"hour": 11, "minute": 54}
